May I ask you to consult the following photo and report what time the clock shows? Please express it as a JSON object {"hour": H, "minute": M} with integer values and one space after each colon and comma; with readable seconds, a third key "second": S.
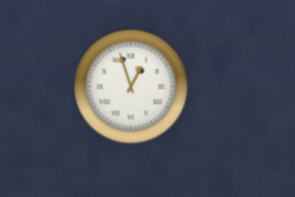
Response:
{"hour": 12, "minute": 57}
